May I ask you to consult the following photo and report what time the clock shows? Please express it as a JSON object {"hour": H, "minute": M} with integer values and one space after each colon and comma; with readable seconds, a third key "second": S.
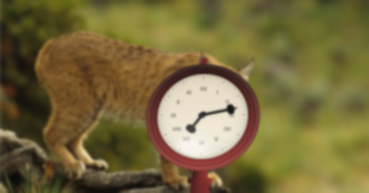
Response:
{"hour": 7, "minute": 13}
